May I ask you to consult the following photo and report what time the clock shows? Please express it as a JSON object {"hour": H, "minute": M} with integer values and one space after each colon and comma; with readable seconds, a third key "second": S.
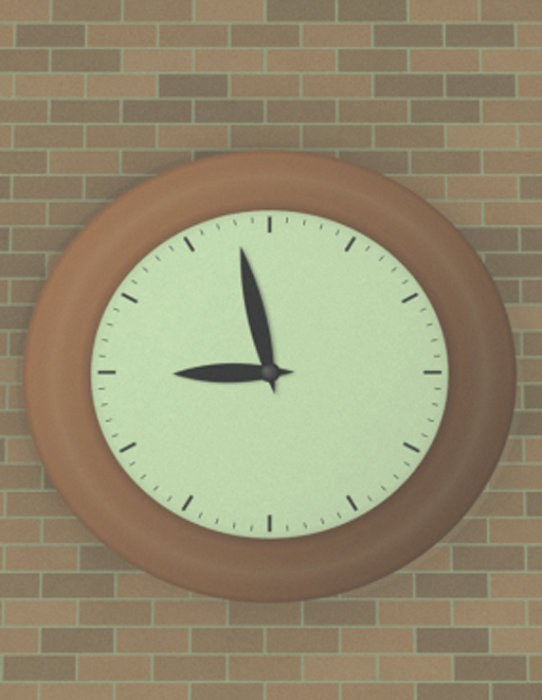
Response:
{"hour": 8, "minute": 58}
